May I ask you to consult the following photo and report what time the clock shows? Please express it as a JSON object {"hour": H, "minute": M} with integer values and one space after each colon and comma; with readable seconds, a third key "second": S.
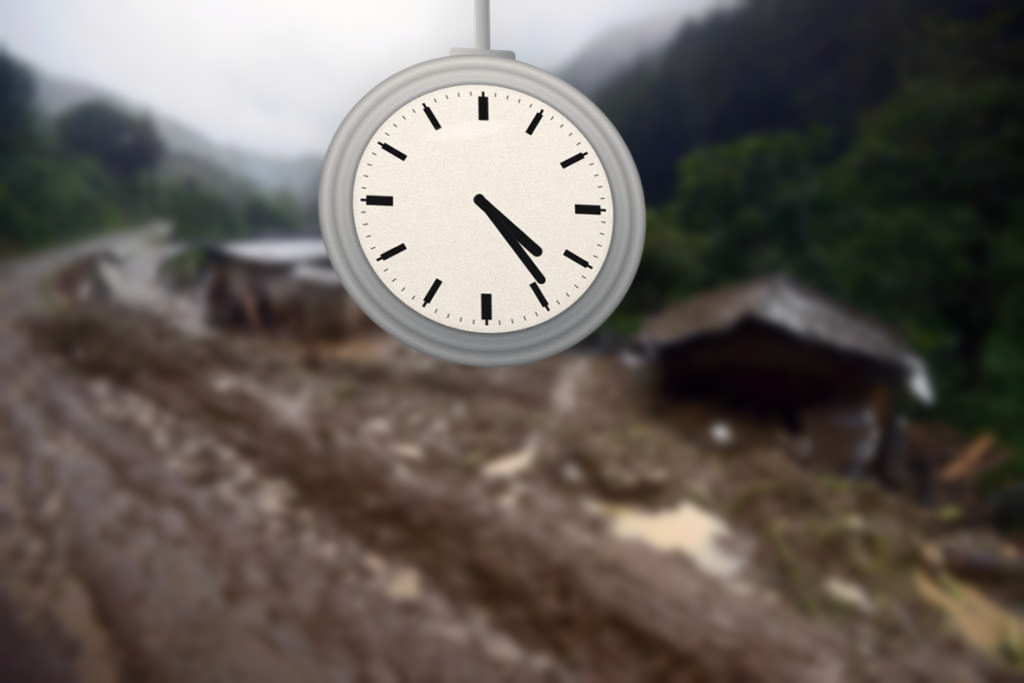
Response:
{"hour": 4, "minute": 24}
